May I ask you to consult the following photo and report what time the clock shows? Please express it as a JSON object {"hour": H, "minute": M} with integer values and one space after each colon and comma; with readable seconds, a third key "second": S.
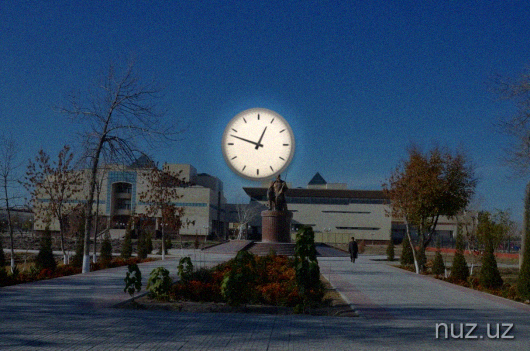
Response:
{"hour": 12, "minute": 48}
